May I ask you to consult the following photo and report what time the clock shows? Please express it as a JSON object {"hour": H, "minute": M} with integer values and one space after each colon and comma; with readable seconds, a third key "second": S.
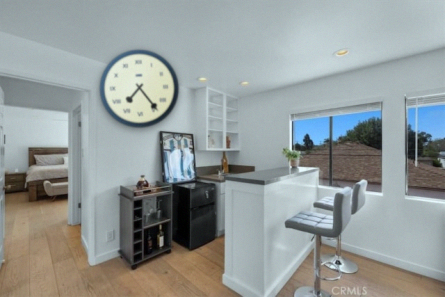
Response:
{"hour": 7, "minute": 24}
